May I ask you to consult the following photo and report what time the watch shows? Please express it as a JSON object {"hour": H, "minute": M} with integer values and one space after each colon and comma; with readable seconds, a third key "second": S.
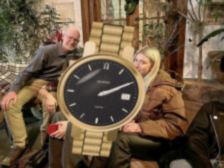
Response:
{"hour": 2, "minute": 10}
